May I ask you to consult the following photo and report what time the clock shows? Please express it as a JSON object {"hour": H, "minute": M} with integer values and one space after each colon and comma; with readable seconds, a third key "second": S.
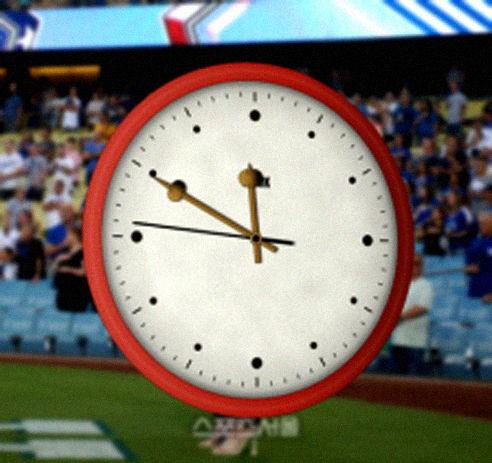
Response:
{"hour": 11, "minute": 49, "second": 46}
